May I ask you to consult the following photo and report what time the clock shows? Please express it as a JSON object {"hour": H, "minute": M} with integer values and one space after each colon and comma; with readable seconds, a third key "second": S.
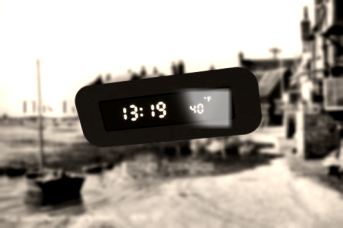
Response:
{"hour": 13, "minute": 19}
